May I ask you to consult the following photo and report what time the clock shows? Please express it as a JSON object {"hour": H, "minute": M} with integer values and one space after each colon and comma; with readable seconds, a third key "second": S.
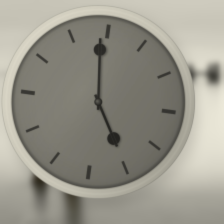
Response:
{"hour": 4, "minute": 59}
